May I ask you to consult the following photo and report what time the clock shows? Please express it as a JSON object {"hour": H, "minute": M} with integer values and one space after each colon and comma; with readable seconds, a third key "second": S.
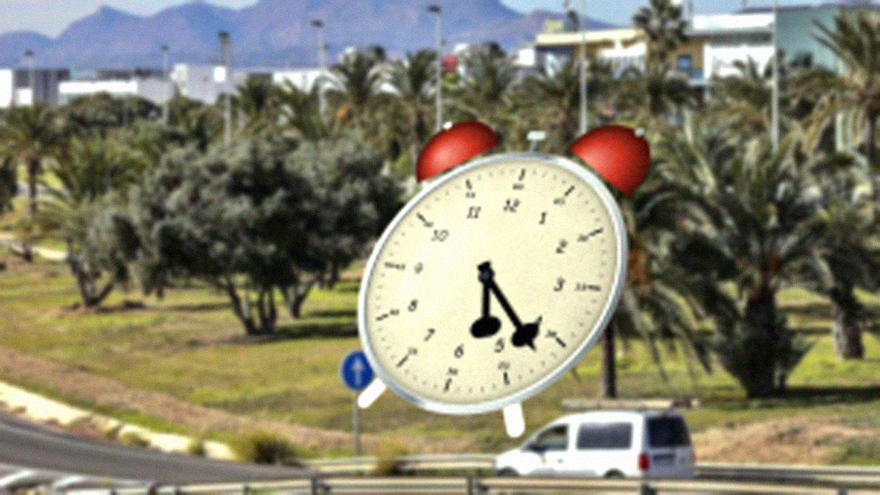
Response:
{"hour": 5, "minute": 22}
